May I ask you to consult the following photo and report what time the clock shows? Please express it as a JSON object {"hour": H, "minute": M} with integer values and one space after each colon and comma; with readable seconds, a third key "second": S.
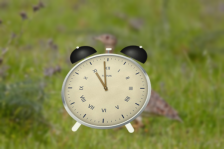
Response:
{"hour": 10, "minute": 59}
